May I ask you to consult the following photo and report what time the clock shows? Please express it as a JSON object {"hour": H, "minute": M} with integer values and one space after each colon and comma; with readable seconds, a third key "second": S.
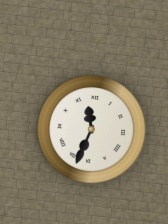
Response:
{"hour": 11, "minute": 33}
